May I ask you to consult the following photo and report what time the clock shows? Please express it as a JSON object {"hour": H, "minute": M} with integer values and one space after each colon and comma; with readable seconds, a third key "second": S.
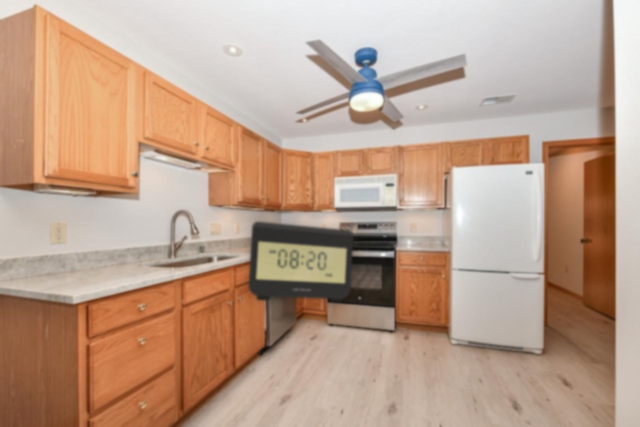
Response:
{"hour": 8, "minute": 20}
